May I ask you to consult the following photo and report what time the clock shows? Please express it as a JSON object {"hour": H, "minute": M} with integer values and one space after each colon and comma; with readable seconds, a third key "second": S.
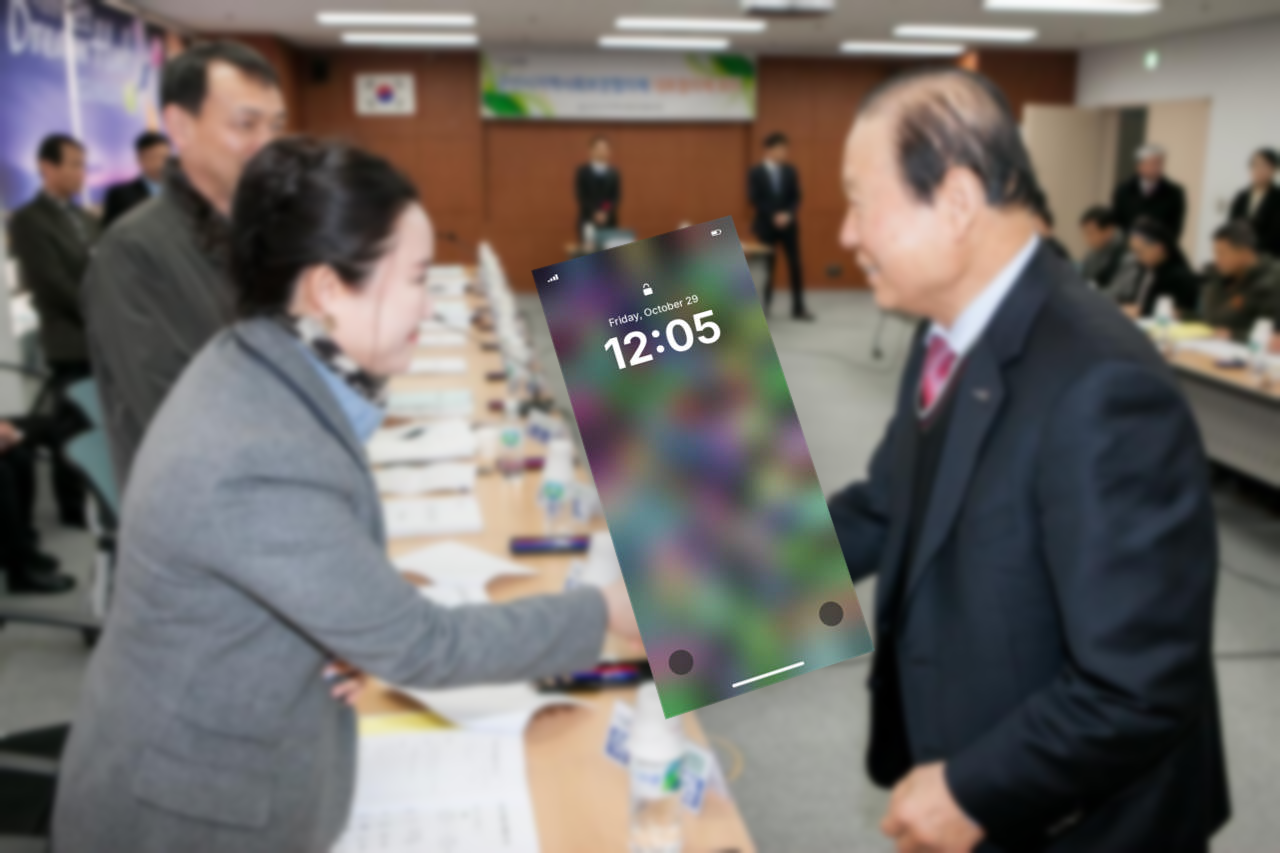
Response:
{"hour": 12, "minute": 5}
